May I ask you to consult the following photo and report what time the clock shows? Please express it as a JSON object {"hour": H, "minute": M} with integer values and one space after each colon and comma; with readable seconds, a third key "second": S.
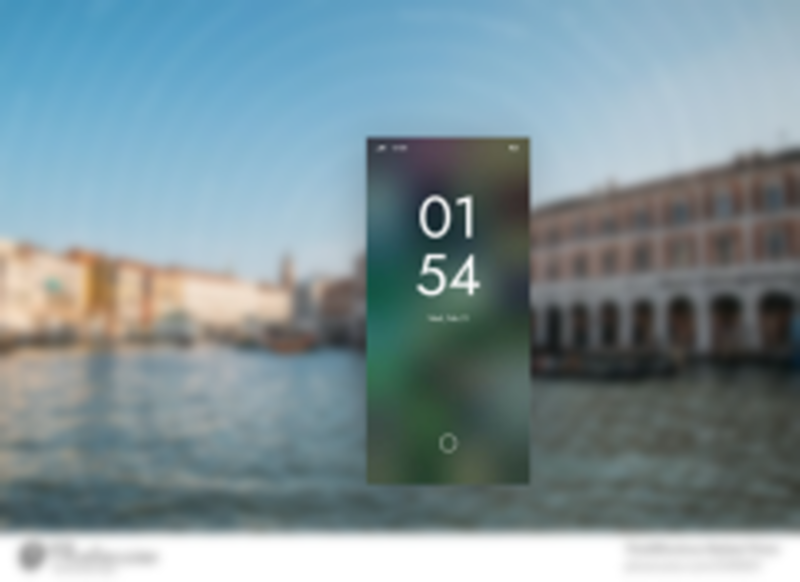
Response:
{"hour": 1, "minute": 54}
